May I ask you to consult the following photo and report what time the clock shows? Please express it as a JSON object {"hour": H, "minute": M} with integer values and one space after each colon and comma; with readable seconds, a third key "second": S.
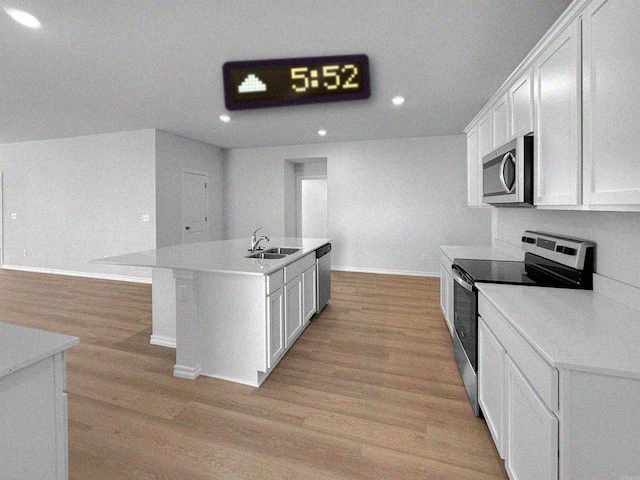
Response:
{"hour": 5, "minute": 52}
